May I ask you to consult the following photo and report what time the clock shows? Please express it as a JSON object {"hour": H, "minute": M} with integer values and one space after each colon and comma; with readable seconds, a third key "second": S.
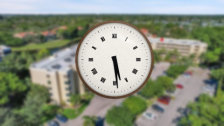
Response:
{"hour": 5, "minute": 29}
